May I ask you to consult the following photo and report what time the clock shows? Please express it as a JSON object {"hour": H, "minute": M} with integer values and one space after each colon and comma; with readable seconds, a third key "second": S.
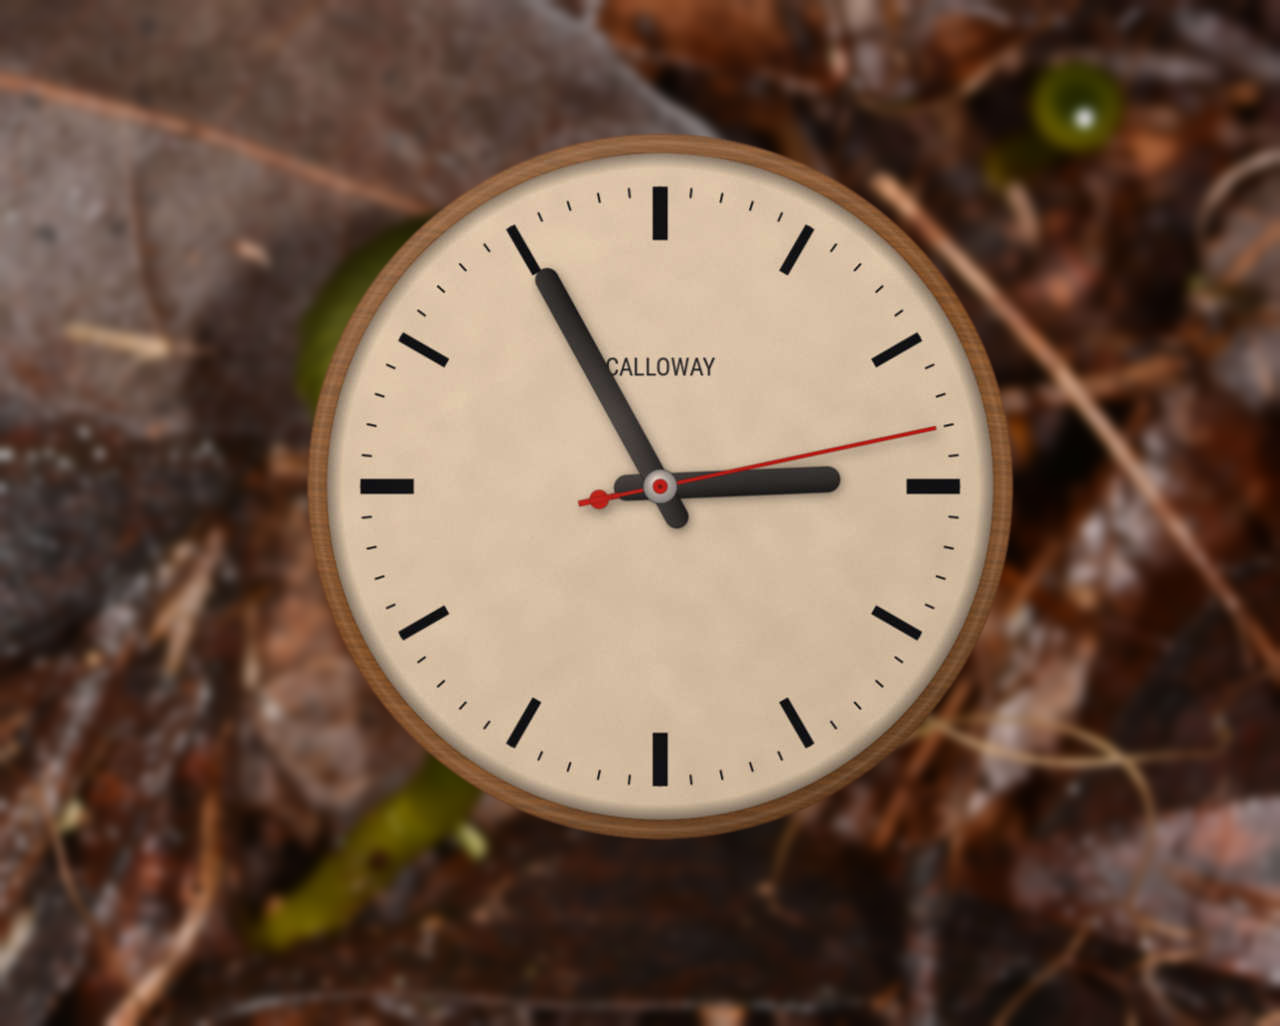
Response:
{"hour": 2, "minute": 55, "second": 13}
